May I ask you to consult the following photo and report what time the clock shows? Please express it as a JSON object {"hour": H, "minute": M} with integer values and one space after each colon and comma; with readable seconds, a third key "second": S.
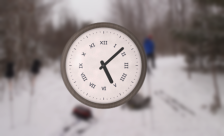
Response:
{"hour": 5, "minute": 8}
